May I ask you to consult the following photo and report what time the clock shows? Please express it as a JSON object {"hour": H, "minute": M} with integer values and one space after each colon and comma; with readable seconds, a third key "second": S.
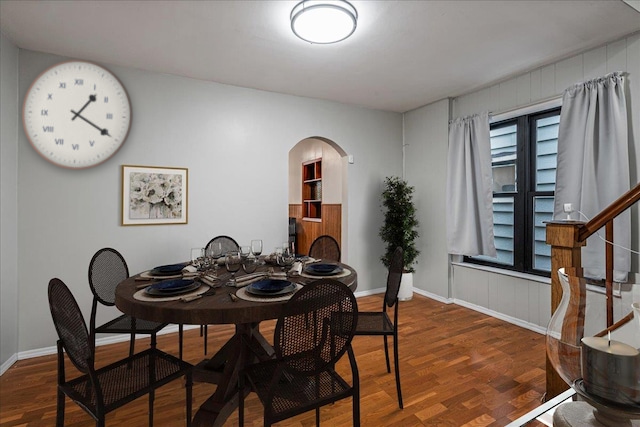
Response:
{"hour": 1, "minute": 20}
